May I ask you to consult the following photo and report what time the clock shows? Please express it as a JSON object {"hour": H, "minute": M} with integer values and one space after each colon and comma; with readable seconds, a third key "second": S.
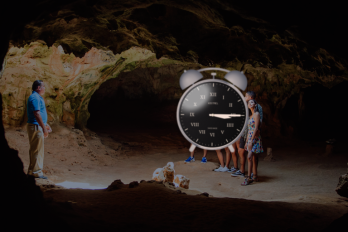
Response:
{"hour": 3, "minute": 15}
